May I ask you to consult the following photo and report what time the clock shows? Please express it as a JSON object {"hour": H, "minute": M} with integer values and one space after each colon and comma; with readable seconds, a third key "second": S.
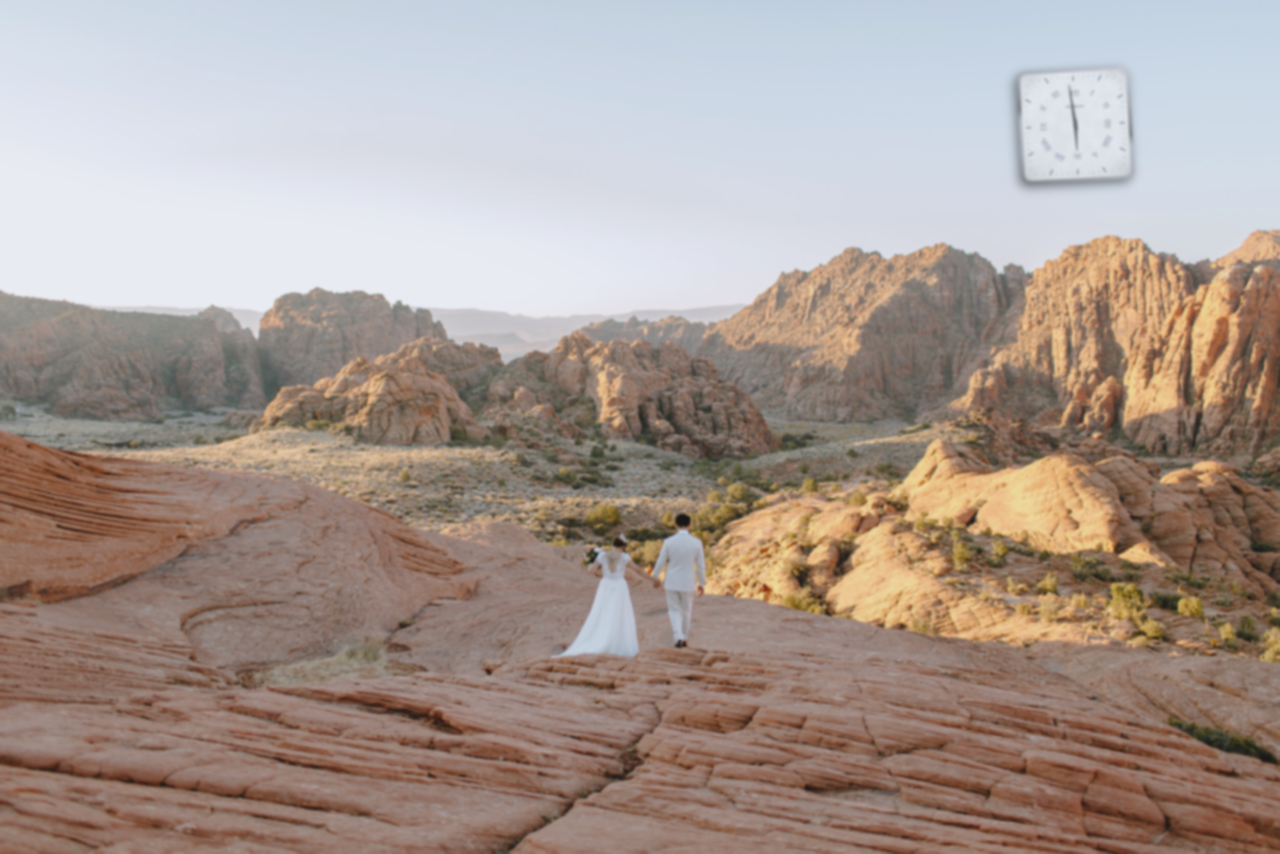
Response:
{"hour": 5, "minute": 59}
